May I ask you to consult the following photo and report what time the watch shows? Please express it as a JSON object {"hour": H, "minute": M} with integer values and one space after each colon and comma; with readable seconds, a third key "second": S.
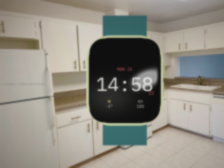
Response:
{"hour": 14, "minute": 58}
